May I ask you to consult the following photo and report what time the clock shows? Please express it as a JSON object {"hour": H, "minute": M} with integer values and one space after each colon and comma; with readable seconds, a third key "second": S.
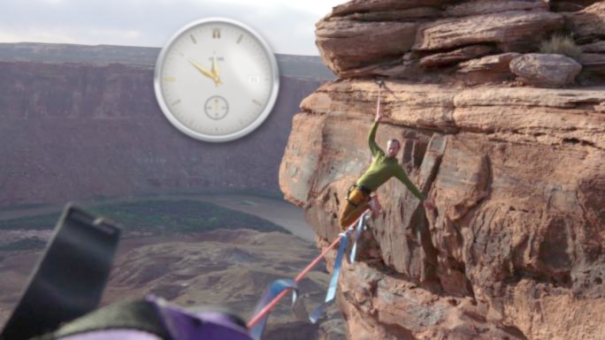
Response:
{"hour": 11, "minute": 51}
